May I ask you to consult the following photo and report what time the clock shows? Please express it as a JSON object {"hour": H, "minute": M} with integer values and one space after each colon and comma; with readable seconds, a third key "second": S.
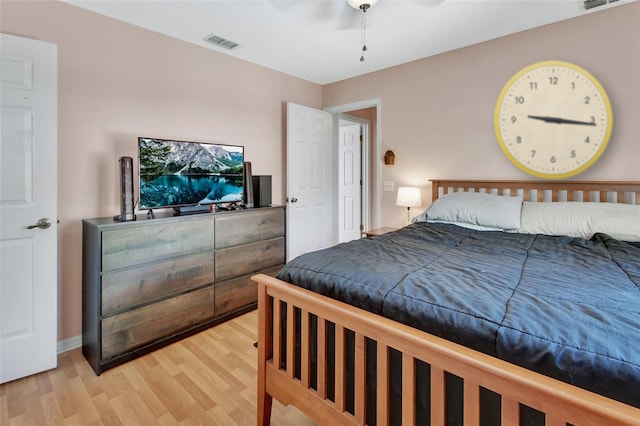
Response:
{"hour": 9, "minute": 16}
